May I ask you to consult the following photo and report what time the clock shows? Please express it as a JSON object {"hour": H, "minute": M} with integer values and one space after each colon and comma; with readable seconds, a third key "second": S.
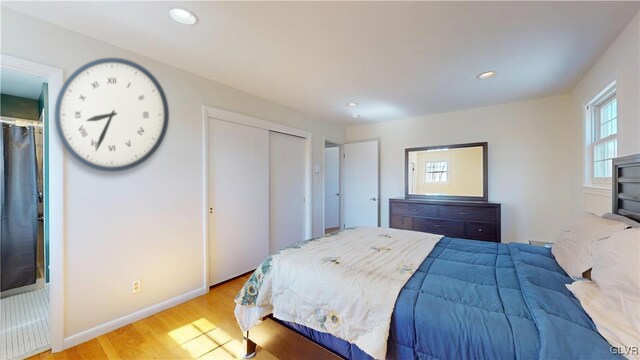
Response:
{"hour": 8, "minute": 34}
